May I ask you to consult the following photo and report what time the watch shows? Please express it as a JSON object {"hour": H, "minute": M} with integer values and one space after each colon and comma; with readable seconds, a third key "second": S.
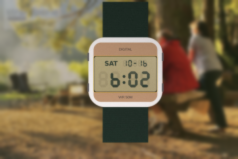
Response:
{"hour": 6, "minute": 2}
